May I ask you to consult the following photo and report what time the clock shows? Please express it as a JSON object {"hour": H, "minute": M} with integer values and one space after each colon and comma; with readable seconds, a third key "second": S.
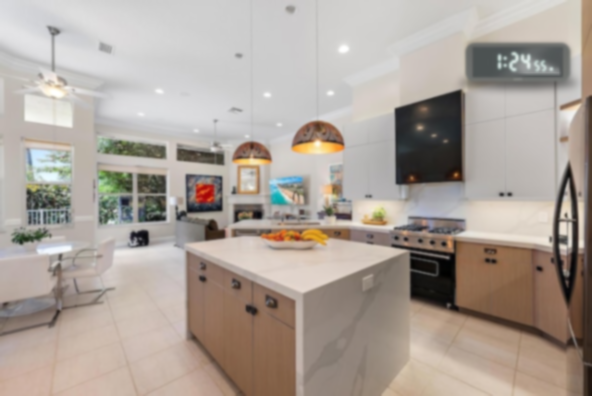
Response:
{"hour": 1, "minute": 24}
